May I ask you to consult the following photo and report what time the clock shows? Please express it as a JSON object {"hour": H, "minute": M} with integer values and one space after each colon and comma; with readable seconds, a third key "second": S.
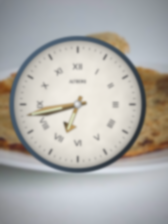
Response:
{"hour": 6, "minute": 43}
